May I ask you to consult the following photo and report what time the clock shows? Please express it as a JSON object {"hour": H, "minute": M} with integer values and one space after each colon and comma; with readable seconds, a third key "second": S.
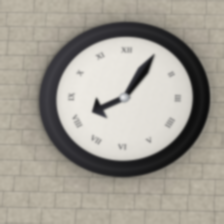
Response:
{"hour": 8, "minute": 5}
